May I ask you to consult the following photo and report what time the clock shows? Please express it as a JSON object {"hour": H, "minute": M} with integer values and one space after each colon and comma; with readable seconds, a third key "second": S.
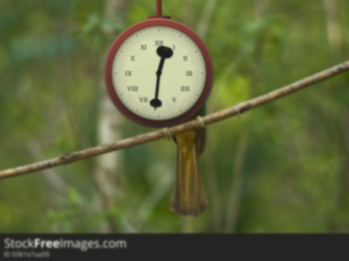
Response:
{"hour": 12, "minute": 31}
